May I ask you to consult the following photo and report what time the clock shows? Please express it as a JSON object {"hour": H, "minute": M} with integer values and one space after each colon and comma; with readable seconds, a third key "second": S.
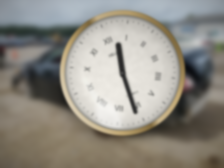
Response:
{"hour": 12, "minute": 31}
